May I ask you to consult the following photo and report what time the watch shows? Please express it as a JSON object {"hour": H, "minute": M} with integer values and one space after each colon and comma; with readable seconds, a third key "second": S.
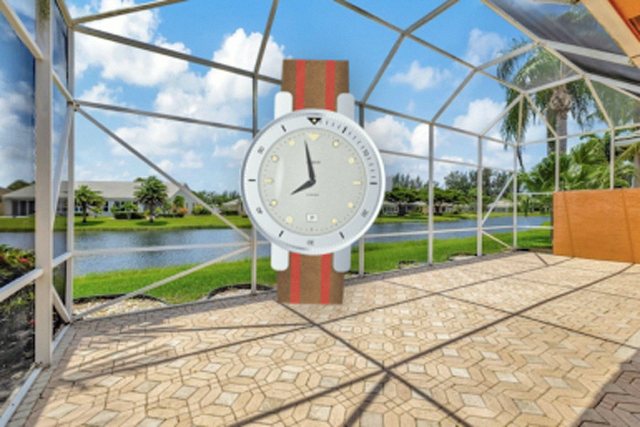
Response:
{"hour": 7, "minute": 58}
